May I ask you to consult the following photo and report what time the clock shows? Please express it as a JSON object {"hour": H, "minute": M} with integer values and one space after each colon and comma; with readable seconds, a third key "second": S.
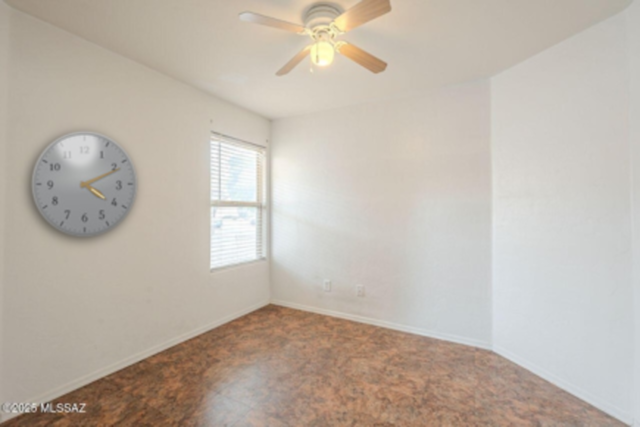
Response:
{"hour": 4, "minute": 11}
